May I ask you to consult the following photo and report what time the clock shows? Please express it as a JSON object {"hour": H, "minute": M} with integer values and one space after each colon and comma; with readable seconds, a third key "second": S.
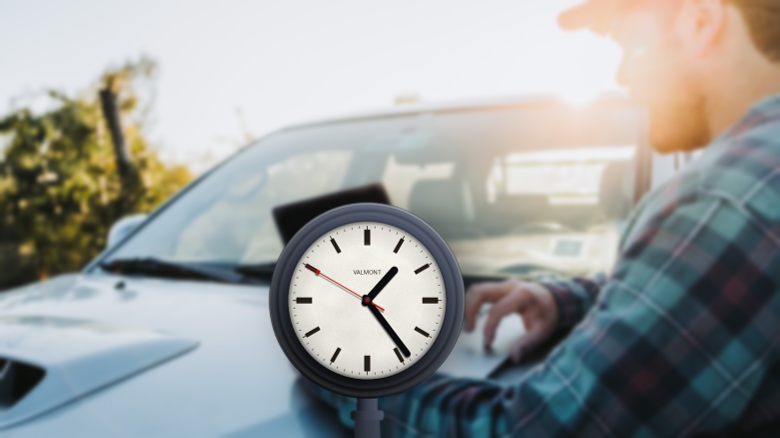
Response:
{"hour": 1, "minute": 23, "second": 50}
